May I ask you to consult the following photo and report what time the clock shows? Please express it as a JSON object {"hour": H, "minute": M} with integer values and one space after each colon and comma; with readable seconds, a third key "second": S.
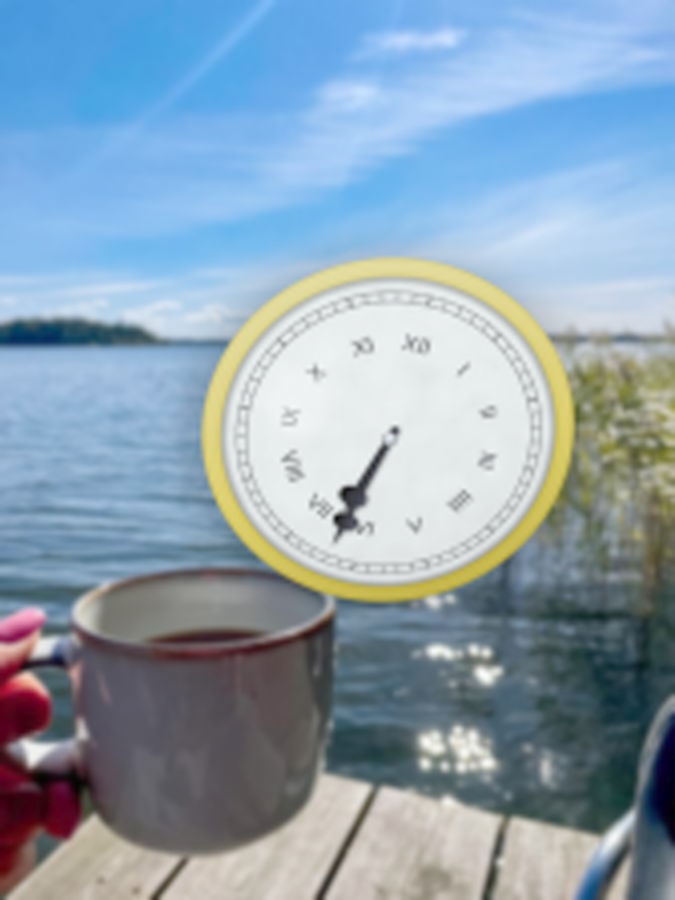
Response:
{"hour": 6, "minute": 32}
